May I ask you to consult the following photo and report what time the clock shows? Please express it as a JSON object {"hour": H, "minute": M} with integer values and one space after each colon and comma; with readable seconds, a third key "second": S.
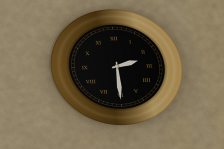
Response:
{"hour": 2, "minute": 30}
